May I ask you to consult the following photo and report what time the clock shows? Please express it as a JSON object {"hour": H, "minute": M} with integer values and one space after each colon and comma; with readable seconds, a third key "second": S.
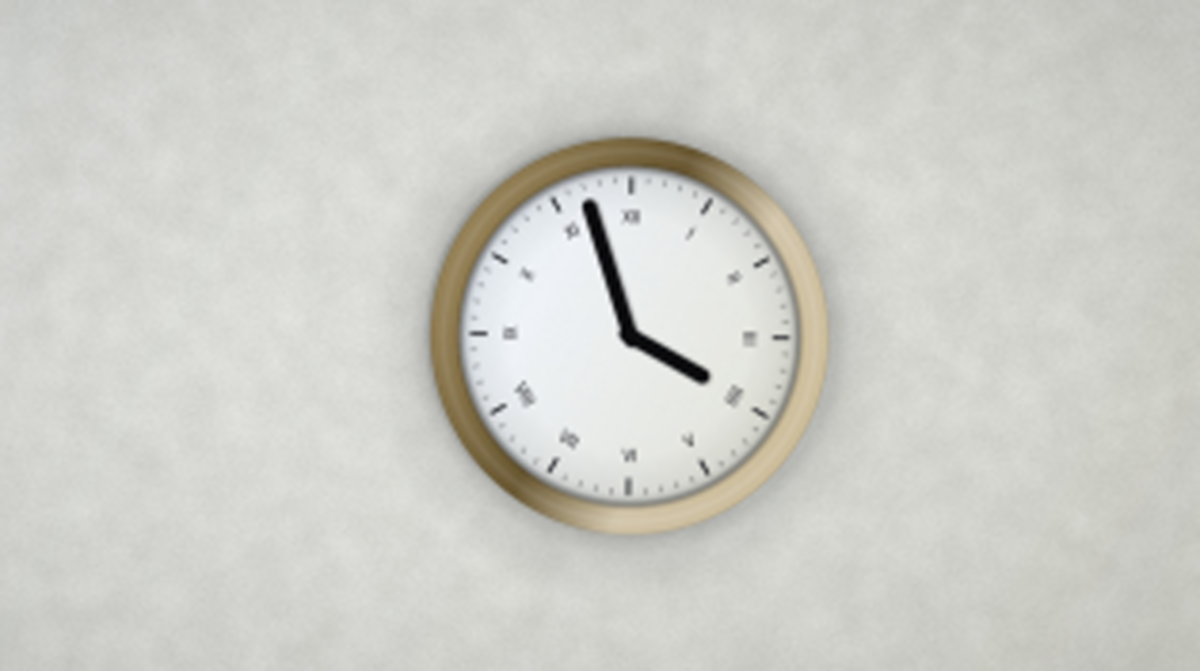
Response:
{"hour": 3, "minute": 57}
